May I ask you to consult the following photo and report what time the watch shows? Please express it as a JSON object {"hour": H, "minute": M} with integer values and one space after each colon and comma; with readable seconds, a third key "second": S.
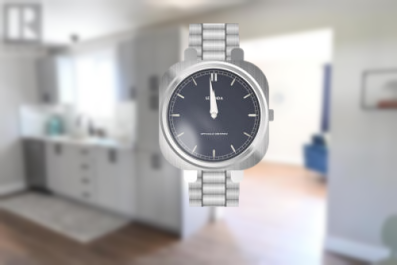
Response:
{"hour": 11, "minute": 59}
